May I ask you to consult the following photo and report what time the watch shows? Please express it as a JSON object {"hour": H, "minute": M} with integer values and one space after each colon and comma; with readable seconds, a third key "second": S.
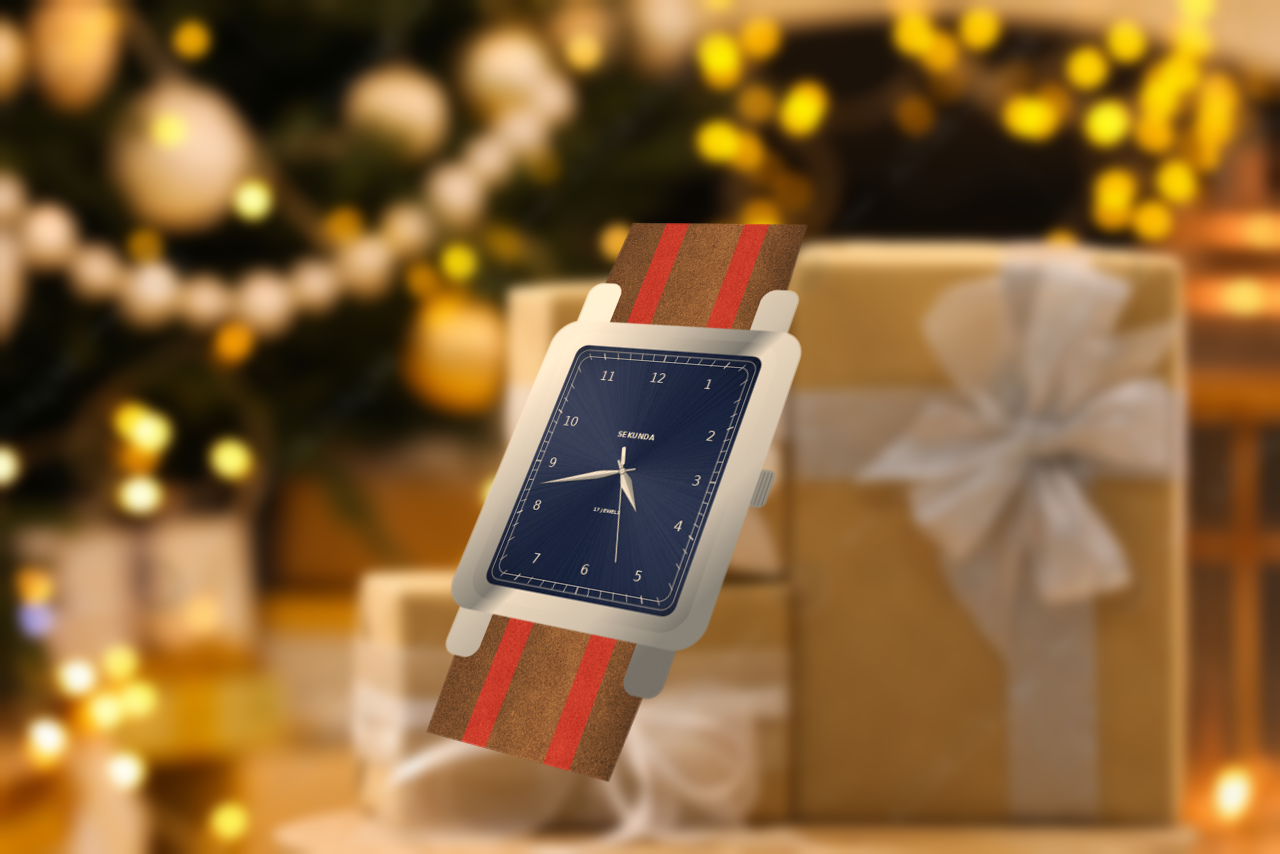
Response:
{"hour": 4, "minute": 42, "second": 27}
